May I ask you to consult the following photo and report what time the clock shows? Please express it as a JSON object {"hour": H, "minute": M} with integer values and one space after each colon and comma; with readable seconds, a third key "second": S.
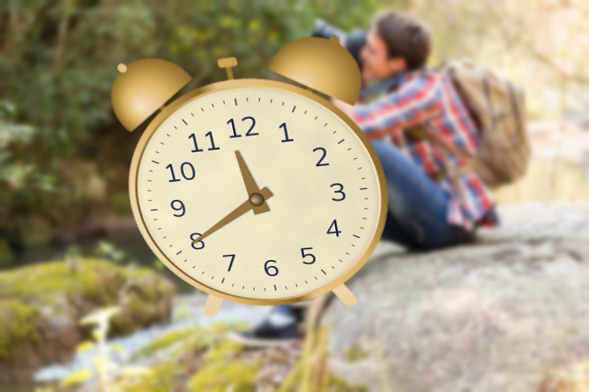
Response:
{"hour": 11, "minute": 40}
